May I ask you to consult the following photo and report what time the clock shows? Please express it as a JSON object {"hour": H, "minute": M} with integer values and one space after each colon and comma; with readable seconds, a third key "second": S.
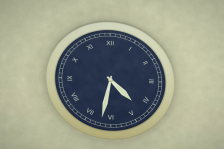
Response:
{"hour": 4, "minute": 32}
